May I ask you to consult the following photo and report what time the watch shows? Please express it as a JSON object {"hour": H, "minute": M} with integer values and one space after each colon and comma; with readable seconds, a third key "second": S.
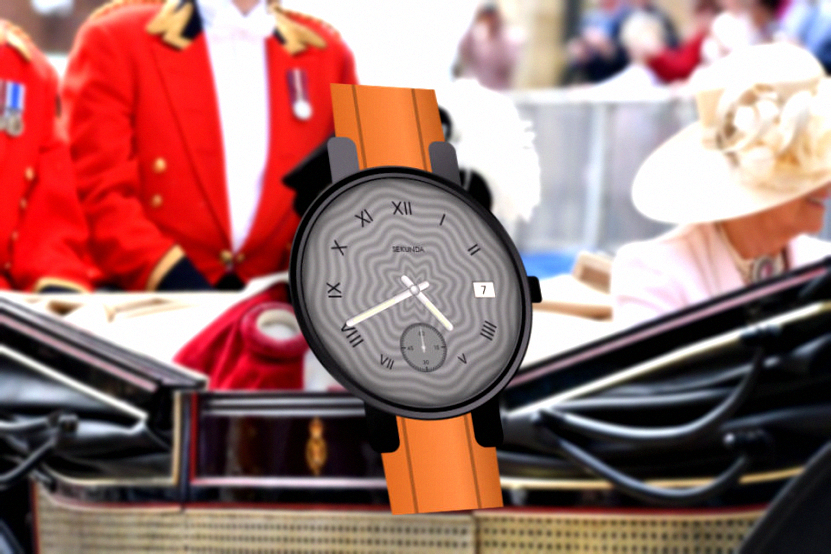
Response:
{"hour": 4, "minute": 41}
